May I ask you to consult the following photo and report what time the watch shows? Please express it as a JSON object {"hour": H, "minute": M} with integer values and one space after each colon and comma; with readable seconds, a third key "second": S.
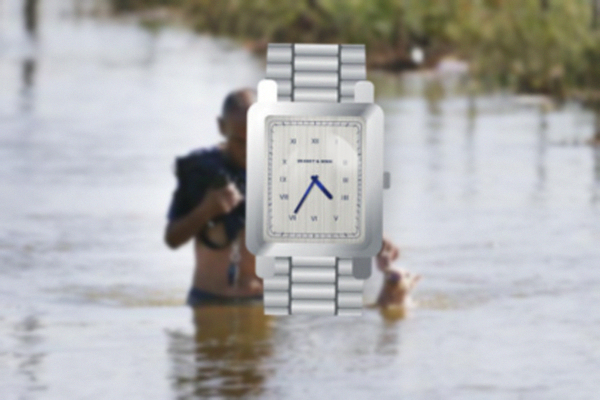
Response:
{"hour": 4, "minute": 35}
